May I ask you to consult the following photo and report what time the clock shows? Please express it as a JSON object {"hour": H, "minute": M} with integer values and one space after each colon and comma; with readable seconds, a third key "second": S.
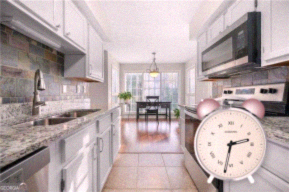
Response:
{"hour": 2, "minute": 32}
